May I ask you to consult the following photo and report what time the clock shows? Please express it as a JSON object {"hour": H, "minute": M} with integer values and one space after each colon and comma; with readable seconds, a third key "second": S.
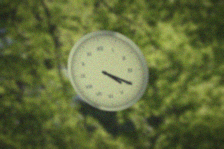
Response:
{"hour": 4, "minute": 20}
